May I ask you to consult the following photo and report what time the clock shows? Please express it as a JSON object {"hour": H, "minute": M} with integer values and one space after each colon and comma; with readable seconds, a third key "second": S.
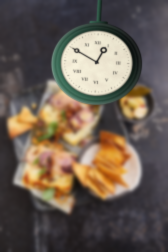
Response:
{"hour": 12, "minute": 50}
